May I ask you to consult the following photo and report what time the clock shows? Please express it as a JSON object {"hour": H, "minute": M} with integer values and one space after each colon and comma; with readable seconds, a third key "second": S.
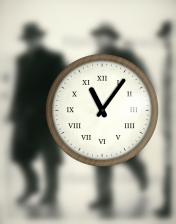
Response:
{"hour": 11, "minute": 6}
